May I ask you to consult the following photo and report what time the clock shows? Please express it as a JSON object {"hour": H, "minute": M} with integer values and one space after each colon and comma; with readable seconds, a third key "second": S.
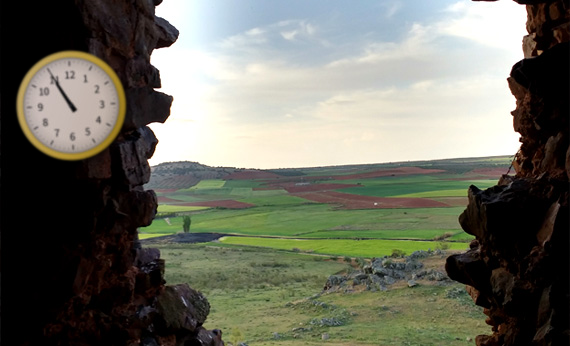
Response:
{"hour": 10, "minute": 55}
